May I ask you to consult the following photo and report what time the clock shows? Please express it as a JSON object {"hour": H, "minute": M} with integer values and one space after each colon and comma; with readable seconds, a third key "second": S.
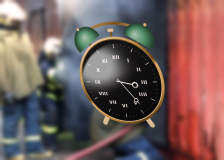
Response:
{"hour": 3, "minute": 24}
